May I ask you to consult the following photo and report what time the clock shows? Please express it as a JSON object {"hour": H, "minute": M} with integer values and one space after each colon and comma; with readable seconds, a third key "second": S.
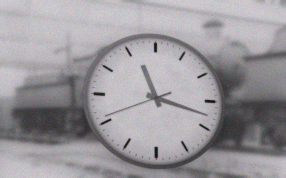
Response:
{"hour": 11, "minute": 17, "second": 41}
